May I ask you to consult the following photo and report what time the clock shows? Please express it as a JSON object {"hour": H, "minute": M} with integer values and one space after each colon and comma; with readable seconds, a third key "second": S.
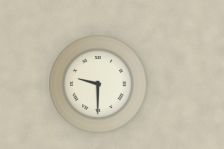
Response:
{"hour": 9, "minute": 30}
